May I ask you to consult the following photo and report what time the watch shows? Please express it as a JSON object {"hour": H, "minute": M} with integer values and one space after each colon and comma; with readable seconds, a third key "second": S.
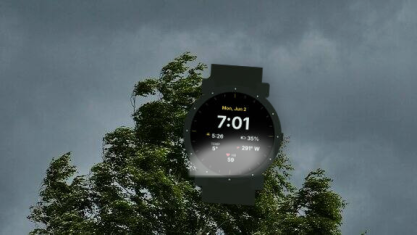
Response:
{"hour": 7, "minute": 1}
